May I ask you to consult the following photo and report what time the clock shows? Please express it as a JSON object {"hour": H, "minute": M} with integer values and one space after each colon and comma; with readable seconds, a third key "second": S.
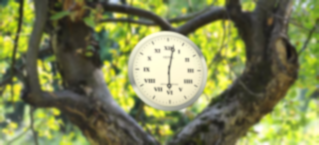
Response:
{"hour": 6, "minute": 2}
